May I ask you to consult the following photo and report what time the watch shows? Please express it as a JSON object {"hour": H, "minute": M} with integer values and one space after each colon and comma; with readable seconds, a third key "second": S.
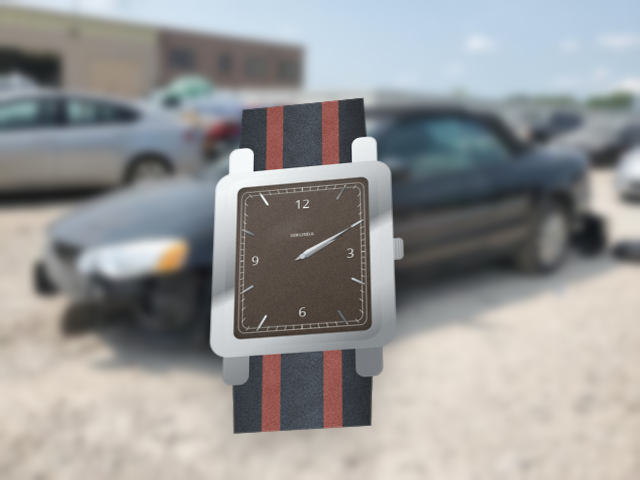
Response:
{"hour": 2, "minute": 10}
